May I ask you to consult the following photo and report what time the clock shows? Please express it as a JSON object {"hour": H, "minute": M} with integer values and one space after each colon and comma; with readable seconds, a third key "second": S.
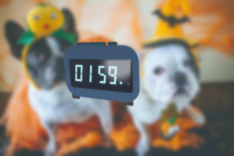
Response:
{"hour": 1, "minute": 59}
